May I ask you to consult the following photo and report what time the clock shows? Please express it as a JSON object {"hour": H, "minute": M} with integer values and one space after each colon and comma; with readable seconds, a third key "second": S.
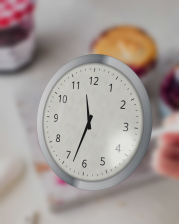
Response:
{"hour": 11, "minute": 33}
